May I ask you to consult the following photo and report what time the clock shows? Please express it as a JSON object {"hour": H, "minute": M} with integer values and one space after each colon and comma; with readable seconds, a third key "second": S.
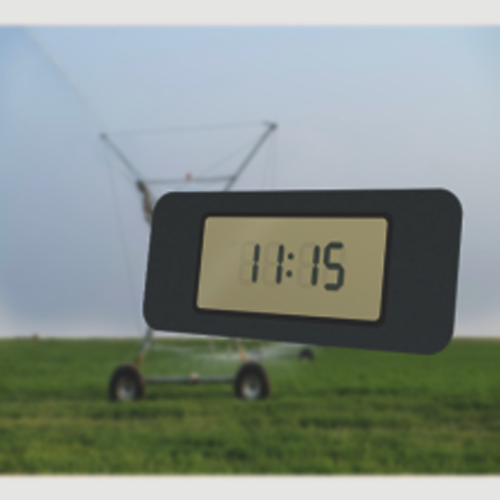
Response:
{"hour": 11, "minute": 15}
